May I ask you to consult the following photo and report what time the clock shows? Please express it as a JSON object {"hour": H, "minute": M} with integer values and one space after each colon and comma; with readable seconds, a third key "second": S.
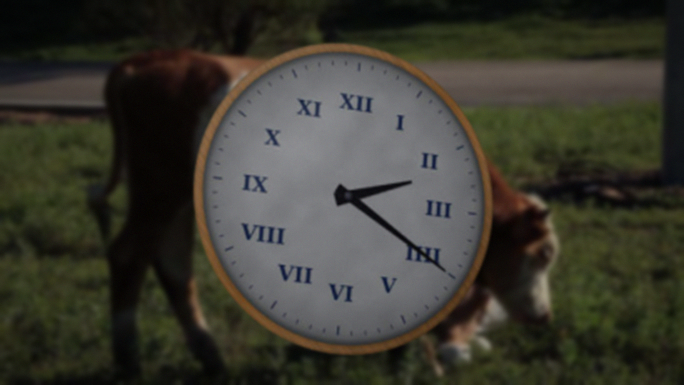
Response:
{"hour": 2, "minute": 20}
